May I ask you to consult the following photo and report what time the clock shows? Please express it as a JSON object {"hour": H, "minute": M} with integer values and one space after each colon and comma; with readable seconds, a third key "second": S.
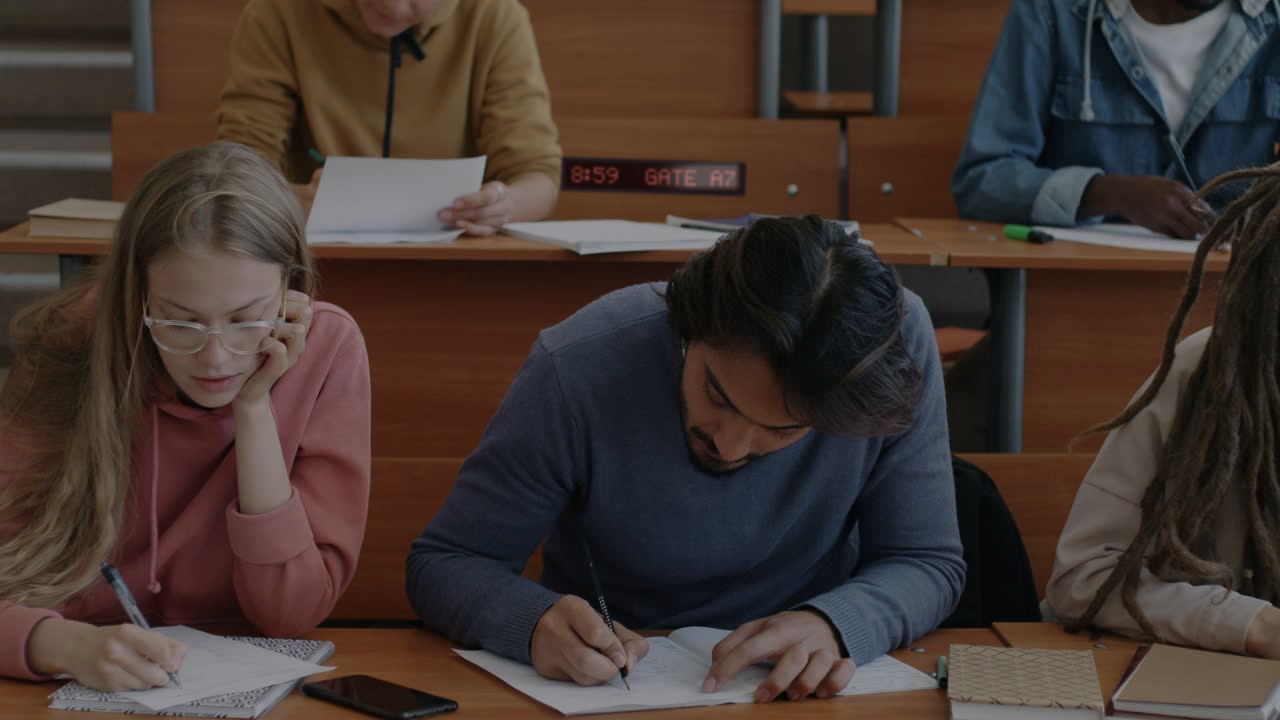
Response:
{"hour": 8, "minute": 59}
